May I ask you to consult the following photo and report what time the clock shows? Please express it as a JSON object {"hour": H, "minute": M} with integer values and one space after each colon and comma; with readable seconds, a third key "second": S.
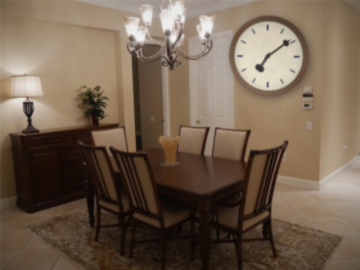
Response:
{"hour": 7, "minute": 9}
